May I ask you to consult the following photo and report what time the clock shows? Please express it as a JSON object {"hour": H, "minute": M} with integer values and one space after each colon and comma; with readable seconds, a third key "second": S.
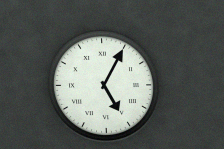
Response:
{"hour": 5, "minute": 5}
